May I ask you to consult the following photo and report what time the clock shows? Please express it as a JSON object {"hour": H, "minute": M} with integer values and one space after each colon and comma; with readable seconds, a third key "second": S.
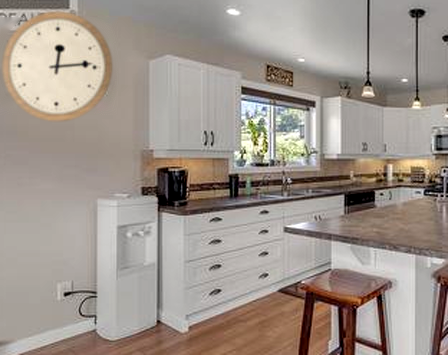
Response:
{"hour": 12, "minute": 14}
